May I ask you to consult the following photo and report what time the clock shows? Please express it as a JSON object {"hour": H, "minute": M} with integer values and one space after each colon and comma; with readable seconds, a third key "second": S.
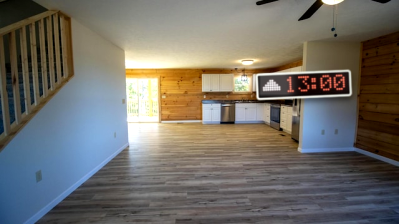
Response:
{"hour": 13, "minute": 0}
